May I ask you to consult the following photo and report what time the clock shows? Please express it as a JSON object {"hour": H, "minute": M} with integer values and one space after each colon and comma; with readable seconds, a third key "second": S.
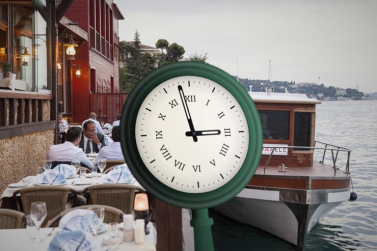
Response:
{"hour": 2, "minute": 58}
